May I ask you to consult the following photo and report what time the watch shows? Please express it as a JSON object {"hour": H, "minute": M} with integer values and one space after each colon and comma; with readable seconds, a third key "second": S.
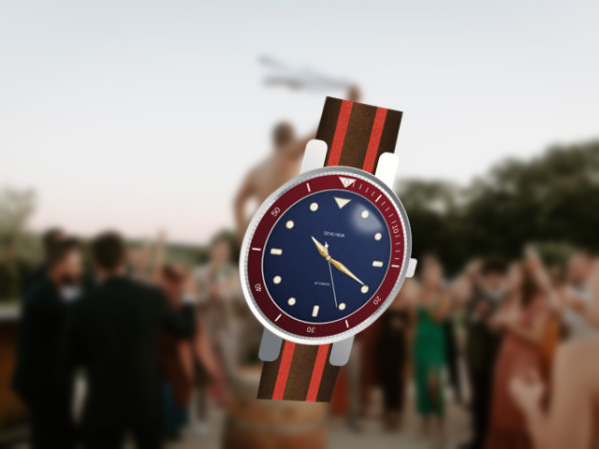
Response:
{"hour": 10, "minute": 19, "second": 26}
